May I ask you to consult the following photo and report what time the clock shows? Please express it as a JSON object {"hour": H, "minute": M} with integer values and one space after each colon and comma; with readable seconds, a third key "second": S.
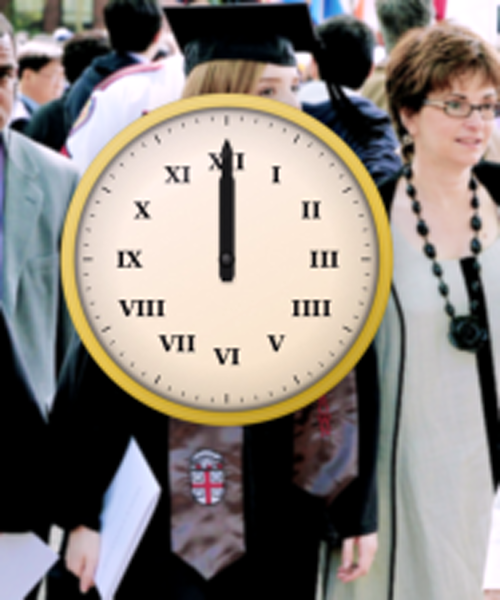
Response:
{"hour": 12, "minute": 0}
